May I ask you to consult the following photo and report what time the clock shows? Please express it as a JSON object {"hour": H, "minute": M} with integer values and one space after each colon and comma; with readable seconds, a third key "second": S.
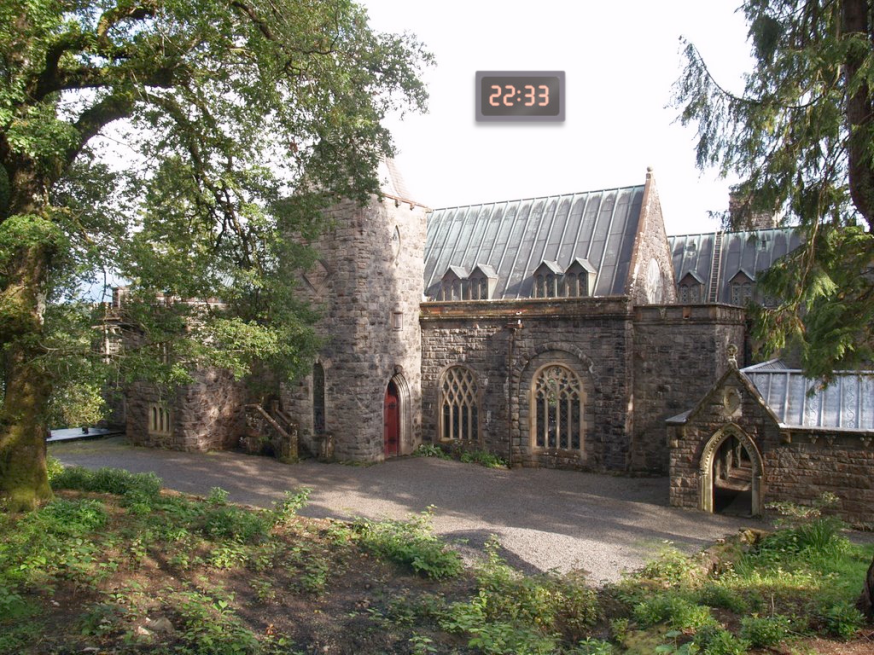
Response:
{"hour": 22, "minute": 33}
